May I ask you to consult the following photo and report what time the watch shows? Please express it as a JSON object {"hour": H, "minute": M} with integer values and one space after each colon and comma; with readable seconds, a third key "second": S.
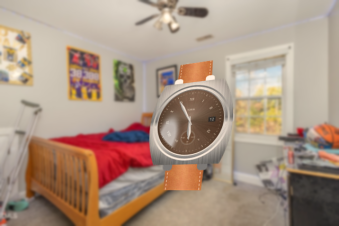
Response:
{"hour": 5, "minute": 55}
